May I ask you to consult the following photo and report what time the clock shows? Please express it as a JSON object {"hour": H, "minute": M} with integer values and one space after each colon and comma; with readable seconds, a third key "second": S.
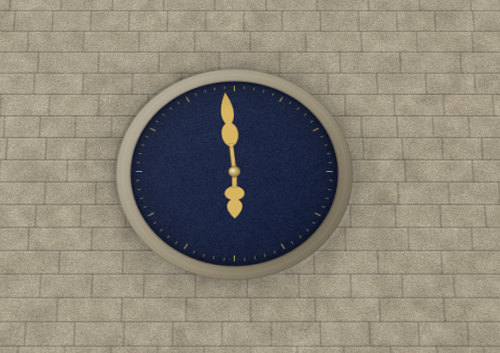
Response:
{"hour": 5, "minute": 59}
